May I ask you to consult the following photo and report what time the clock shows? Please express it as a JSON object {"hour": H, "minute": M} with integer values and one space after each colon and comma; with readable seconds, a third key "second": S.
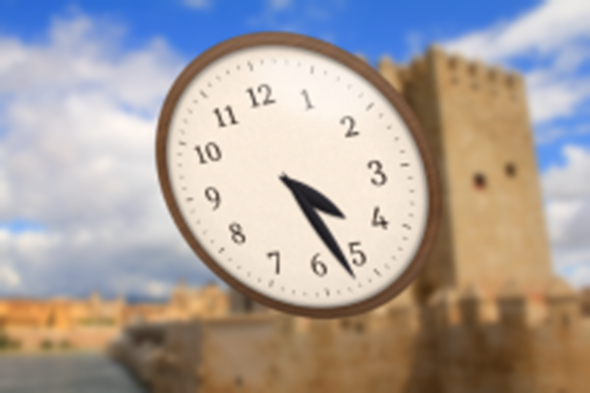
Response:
{"hour": 4, "minute": 27}
